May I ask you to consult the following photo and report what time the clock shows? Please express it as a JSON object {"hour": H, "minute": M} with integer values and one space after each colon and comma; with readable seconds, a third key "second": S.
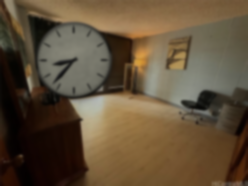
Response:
{"hour": 8, "minute": 37}
